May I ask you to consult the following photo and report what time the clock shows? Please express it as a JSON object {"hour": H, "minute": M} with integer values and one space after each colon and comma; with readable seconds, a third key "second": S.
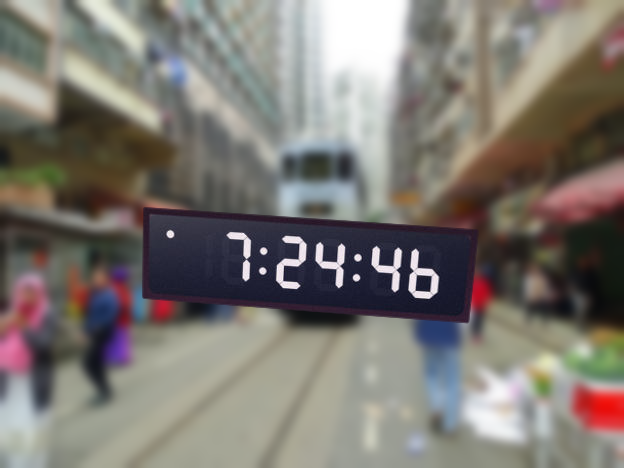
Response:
{"hour": 7, "minute": 24, "second": 46}
